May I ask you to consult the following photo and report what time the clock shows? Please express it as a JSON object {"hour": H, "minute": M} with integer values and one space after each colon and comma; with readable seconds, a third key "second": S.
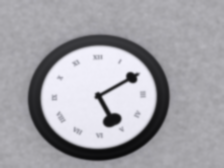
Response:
{"hour": 5, "minute": 10}
